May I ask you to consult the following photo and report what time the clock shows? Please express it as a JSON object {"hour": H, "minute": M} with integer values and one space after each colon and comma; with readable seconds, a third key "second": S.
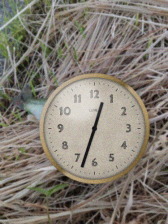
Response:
{"hour": 12, "minute": 33}
